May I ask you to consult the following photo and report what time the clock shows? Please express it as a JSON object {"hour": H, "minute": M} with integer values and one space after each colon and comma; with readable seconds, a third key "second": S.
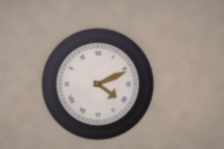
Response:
{"hour": 4, "minute": 11}
